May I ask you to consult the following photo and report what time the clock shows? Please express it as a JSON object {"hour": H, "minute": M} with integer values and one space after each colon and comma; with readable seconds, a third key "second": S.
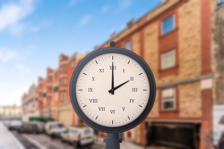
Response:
{"hour": 2, "minute": 0}
